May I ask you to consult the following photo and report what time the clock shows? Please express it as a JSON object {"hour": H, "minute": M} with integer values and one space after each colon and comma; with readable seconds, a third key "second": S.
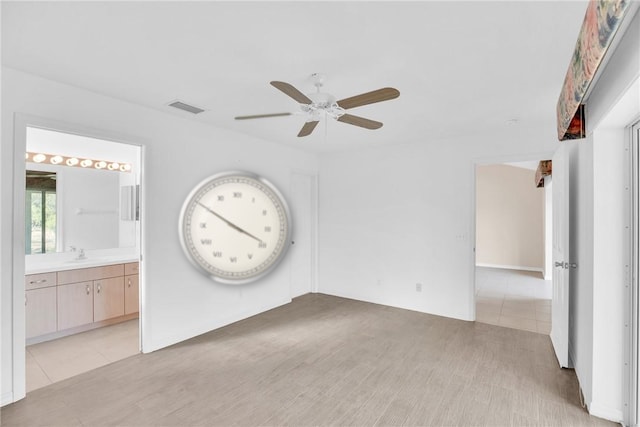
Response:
{"hour": 3, "minute": 50}
